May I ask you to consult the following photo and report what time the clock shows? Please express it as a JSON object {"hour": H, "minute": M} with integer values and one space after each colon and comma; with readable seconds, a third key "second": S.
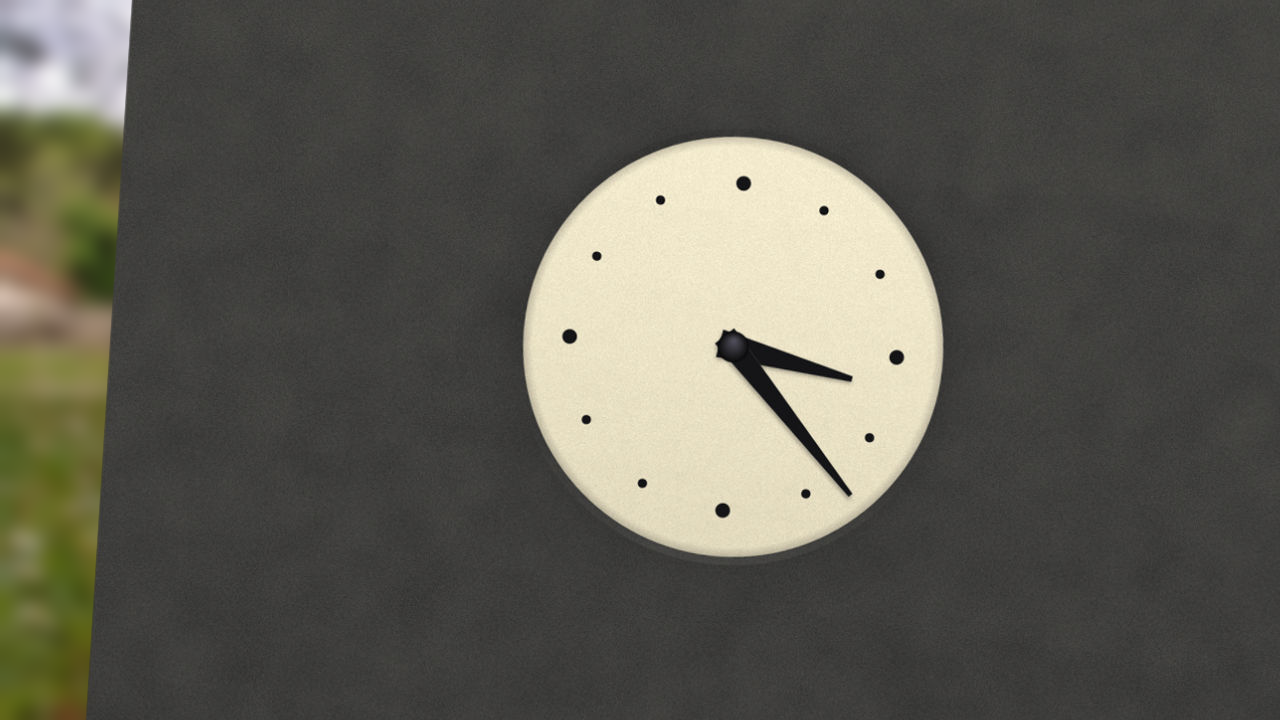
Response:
{"hour": 3, "minute": 23}
